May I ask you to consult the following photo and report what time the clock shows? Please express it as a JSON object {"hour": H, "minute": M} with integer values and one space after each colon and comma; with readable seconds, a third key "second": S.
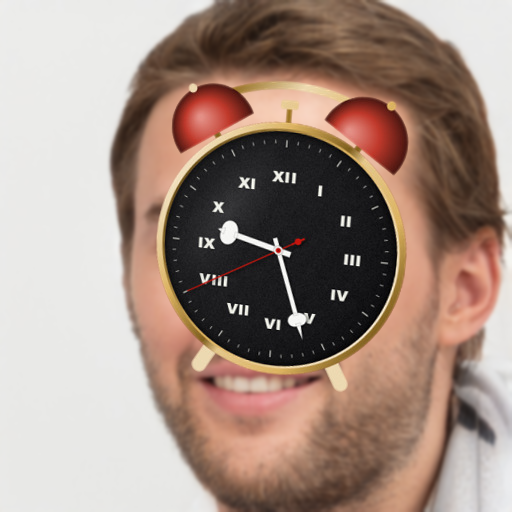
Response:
{"hour": 9, "minute": 26, "second": 40}
